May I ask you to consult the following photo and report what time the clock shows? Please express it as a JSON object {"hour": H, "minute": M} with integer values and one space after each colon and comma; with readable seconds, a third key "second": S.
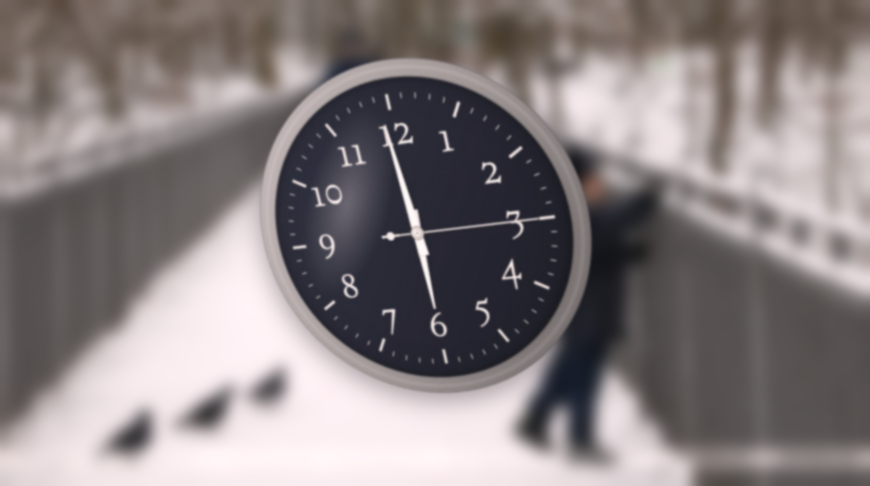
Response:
{"hour": 5, "minute": 59, "second": 15}
